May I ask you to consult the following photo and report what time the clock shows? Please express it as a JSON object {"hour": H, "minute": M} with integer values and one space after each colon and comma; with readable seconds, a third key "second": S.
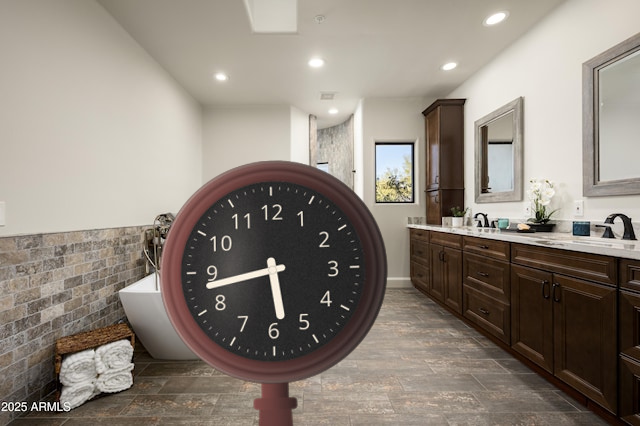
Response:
{"hour": 5, "minute": 43}
